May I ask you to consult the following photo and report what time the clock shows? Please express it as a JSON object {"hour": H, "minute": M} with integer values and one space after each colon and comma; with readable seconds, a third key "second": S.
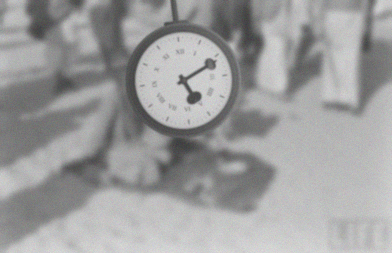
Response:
{"hour": 5, "minute": 11}
